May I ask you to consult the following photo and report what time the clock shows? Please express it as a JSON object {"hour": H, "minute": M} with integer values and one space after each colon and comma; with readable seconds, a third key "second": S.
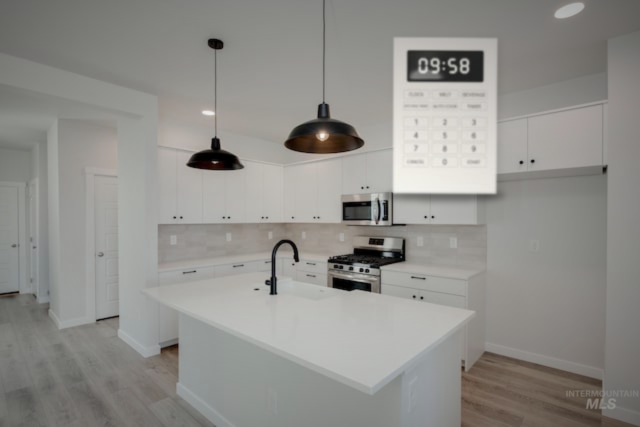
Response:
{"hour": 9, "minute": 58}
